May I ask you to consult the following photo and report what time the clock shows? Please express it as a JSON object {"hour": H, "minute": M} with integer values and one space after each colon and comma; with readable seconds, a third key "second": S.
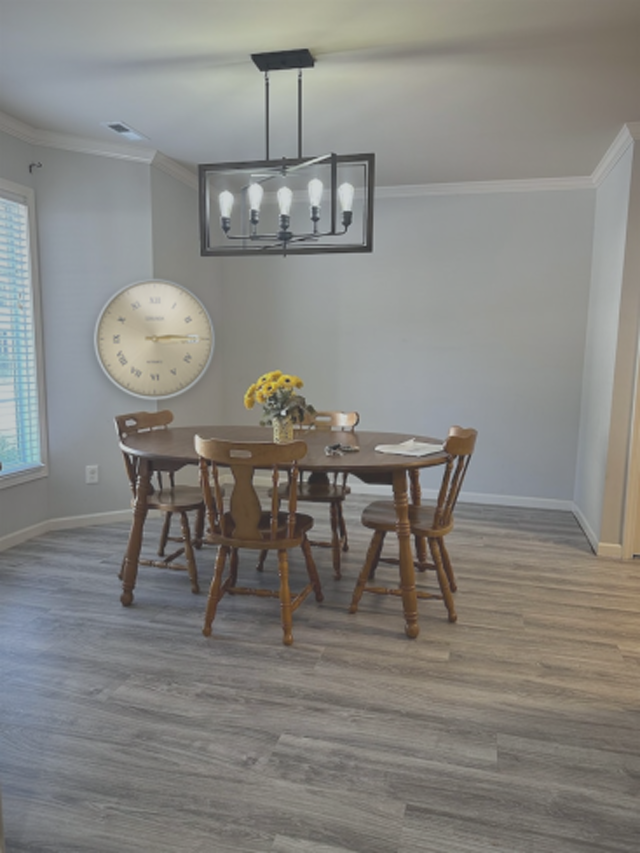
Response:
{"hour": 3, "minute": 15}
